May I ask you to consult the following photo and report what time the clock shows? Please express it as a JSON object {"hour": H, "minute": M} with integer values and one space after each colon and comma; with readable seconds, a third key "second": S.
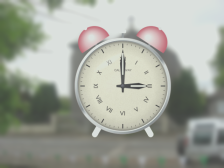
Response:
{"hour": 3, "minute": 0}
